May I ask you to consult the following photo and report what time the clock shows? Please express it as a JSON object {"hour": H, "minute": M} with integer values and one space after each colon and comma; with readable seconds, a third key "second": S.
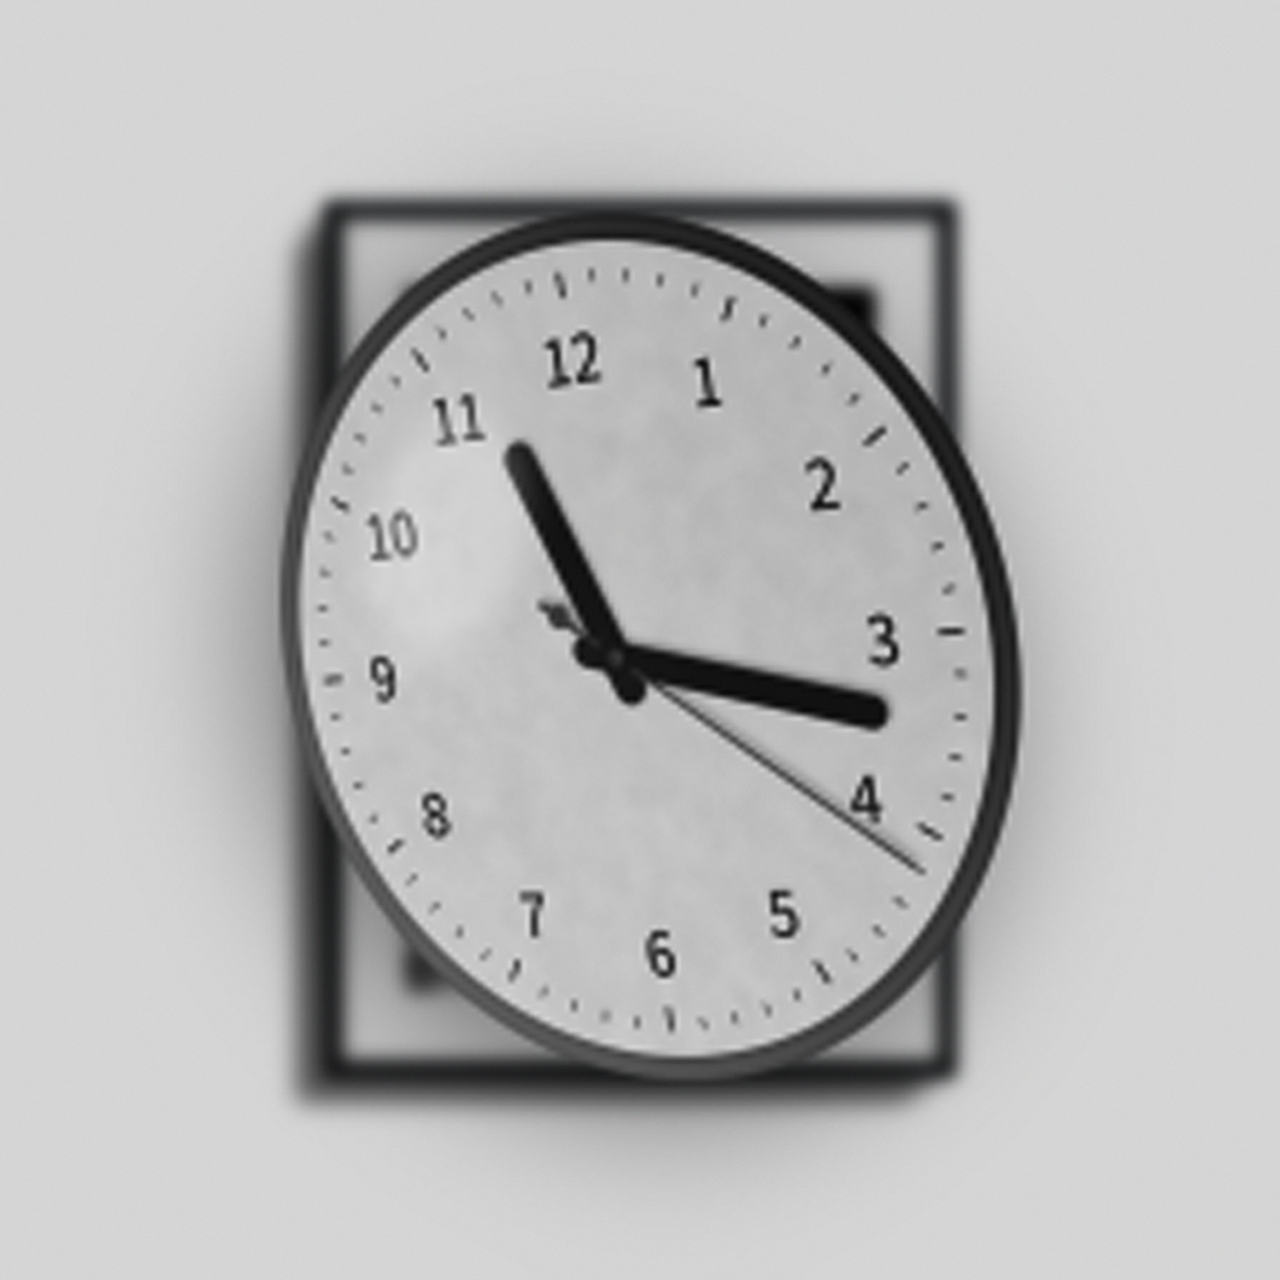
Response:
{"hour": 11, "minute": 17, "second": 21}
